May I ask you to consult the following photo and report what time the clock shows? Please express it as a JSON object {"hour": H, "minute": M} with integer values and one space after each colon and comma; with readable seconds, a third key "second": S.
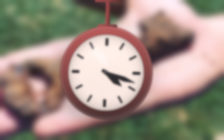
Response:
{"hour": 4, "minute": 18}
